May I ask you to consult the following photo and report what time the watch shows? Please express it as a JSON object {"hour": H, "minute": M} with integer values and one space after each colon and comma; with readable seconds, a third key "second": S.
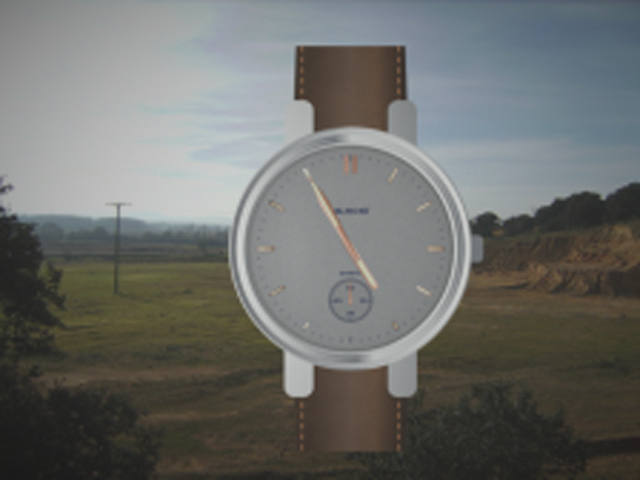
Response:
{"hour": 4, "minute": 55}
